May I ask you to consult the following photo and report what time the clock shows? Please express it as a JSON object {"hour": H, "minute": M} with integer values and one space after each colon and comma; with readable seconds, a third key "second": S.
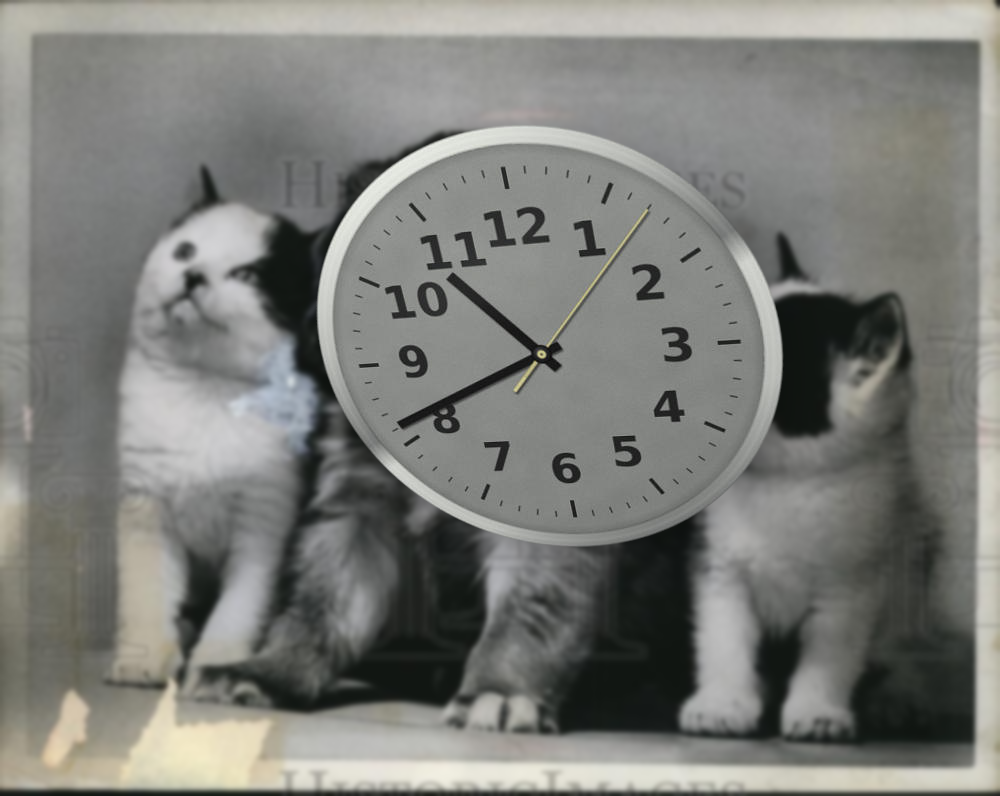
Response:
{"hour": 10, "minute": 41, "second": 7}
